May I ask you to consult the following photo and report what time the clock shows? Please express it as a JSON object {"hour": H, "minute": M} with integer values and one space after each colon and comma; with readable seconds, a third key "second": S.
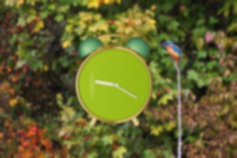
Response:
{"hour": 9, "minute": 20}
